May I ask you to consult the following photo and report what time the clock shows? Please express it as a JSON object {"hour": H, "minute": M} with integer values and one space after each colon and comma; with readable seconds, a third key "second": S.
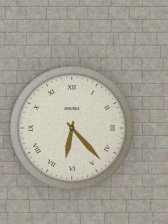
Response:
{"hour": 6, "minute": 23}
